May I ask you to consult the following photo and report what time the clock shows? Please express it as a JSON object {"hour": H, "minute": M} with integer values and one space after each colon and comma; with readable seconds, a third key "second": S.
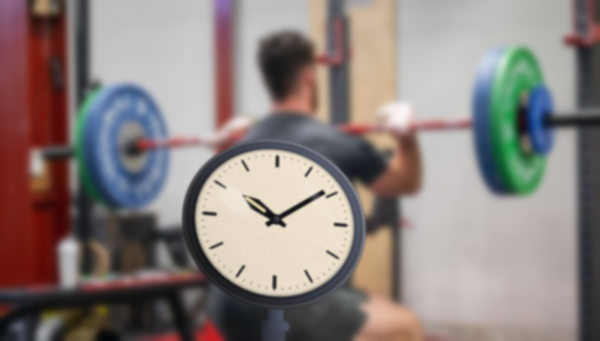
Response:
{"hour": 10, "minute": 9}
